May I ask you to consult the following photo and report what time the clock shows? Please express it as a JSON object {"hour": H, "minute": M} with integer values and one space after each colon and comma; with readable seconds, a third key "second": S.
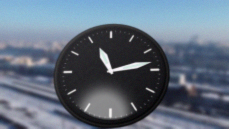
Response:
{"hour": 11, "minute": 13}
